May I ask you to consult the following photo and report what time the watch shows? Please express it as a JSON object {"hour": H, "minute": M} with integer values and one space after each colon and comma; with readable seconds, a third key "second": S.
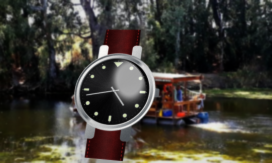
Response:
{"hour": 4, "minute": 43}
